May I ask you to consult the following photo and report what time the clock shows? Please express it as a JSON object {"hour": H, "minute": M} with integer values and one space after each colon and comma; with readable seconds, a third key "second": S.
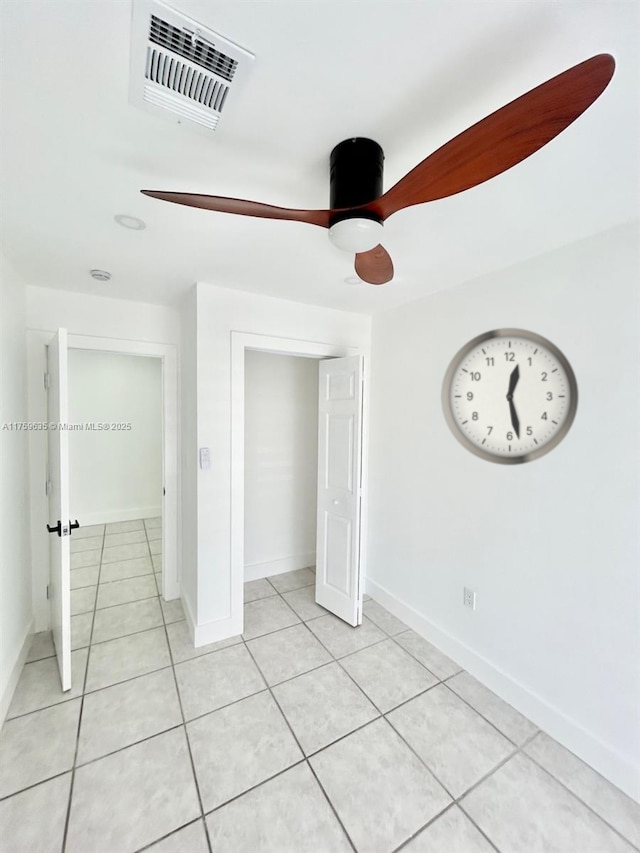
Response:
{"hour": 12, "minute": 28}
